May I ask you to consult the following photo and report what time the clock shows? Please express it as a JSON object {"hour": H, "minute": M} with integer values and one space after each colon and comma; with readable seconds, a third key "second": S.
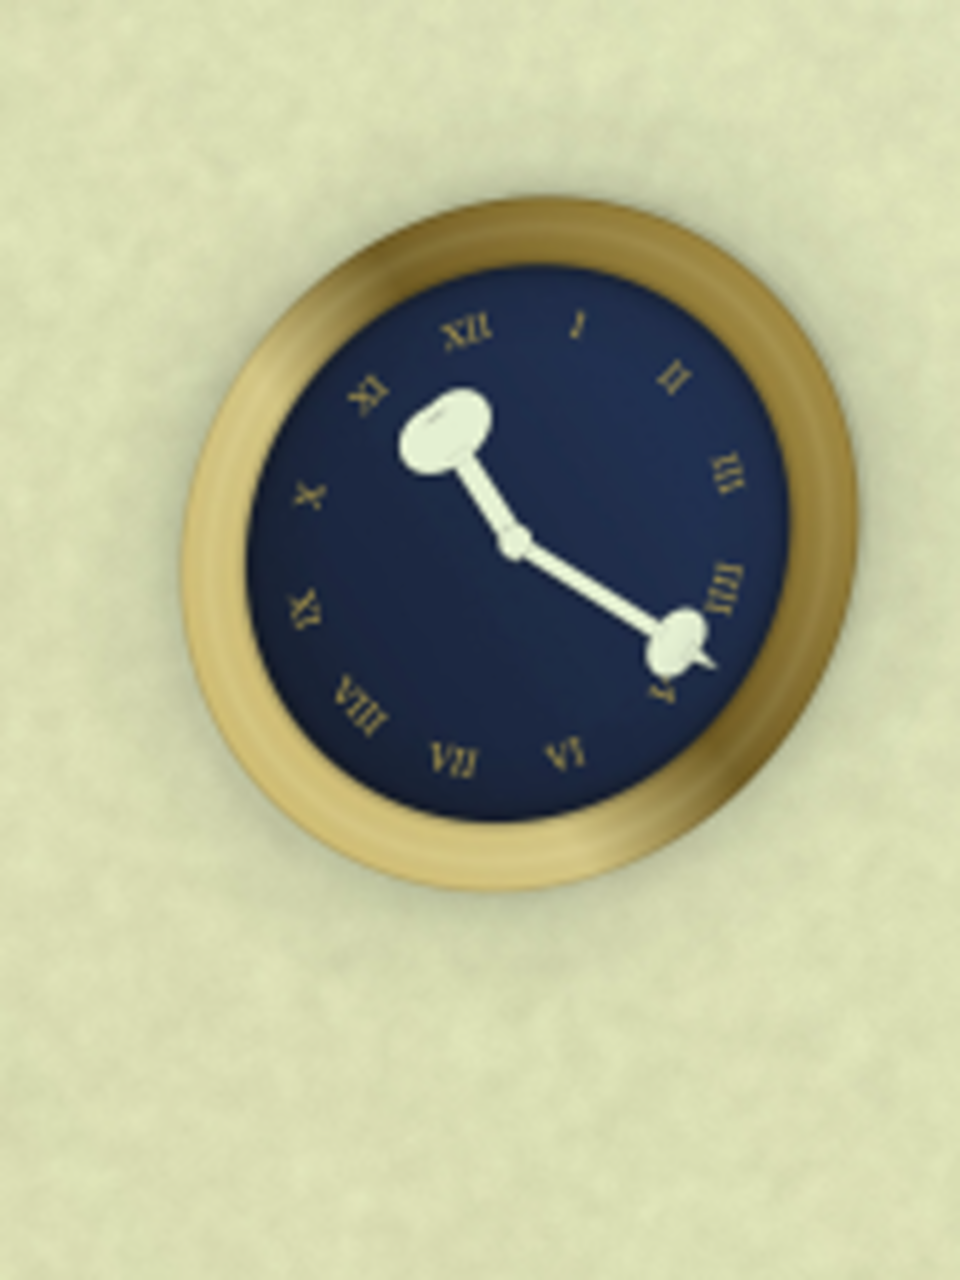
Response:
{"hour": 11, "minute": 23}
